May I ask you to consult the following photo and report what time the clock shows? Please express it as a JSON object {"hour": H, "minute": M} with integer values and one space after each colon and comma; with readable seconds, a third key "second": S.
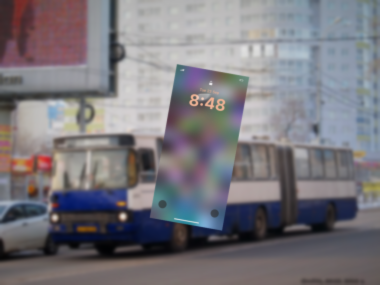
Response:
{"hour": 8, "minute": 48}
